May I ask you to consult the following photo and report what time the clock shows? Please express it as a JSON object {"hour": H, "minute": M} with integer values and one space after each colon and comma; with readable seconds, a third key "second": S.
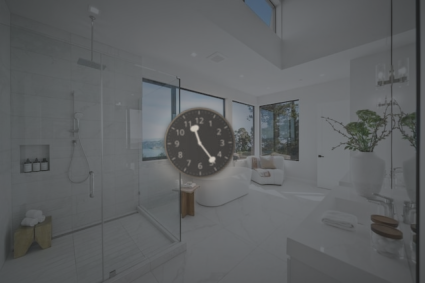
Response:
{"hour": 11, "minute": 24}
